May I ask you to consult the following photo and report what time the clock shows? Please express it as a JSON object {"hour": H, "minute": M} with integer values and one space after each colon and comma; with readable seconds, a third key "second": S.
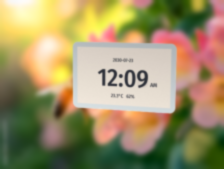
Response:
{"hour": 12, "minute": 9}
